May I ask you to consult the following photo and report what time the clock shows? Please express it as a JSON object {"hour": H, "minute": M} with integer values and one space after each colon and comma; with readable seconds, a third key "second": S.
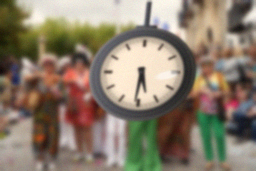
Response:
{"hour": 5, "minute": 31}
